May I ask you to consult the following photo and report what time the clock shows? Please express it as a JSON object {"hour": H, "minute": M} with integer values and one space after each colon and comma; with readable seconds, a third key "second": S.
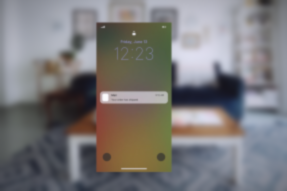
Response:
{"hour": 12, "minute": 23}
